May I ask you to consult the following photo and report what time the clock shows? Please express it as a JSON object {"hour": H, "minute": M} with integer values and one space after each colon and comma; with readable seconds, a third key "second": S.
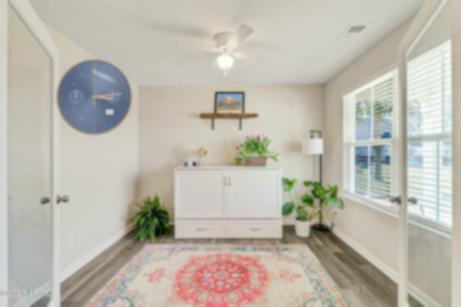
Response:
{"hour": 3, "minute": 14}
